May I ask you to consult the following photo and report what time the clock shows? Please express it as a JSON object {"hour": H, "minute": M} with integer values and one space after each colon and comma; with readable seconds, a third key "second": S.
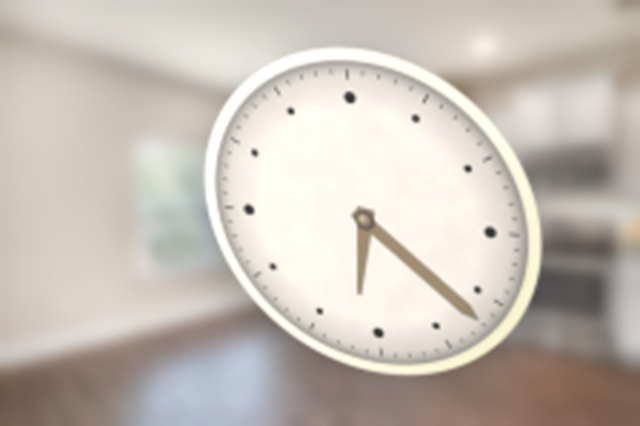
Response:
{"hour": 6, "minute": 22}
